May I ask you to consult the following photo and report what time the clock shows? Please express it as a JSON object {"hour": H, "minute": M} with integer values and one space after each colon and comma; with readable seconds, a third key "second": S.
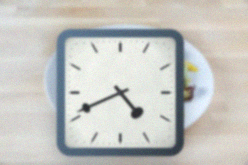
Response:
{"hour": 4, "minute": 41}
